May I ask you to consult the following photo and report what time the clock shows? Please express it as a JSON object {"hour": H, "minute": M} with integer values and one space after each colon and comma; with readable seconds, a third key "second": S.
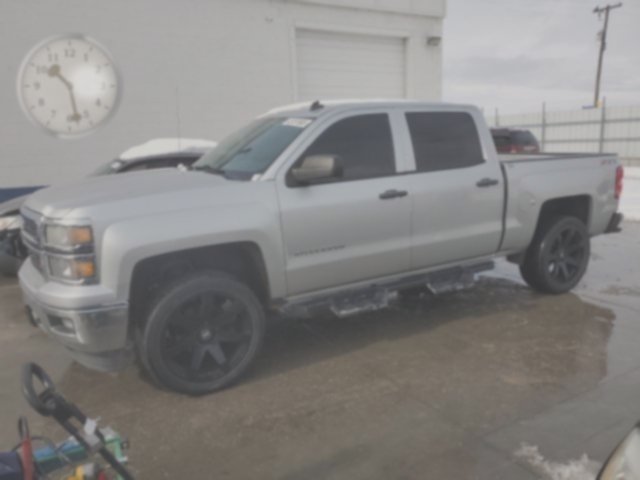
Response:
{"hour": 10, "minute": 28}
